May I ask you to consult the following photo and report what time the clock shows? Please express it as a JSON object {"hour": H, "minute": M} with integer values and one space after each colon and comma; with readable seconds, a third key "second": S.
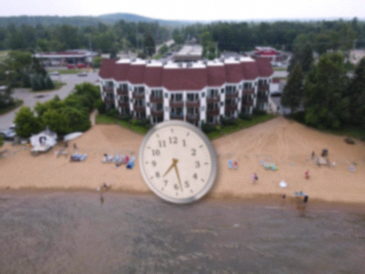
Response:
{"hour": 7, "minute": 28}
